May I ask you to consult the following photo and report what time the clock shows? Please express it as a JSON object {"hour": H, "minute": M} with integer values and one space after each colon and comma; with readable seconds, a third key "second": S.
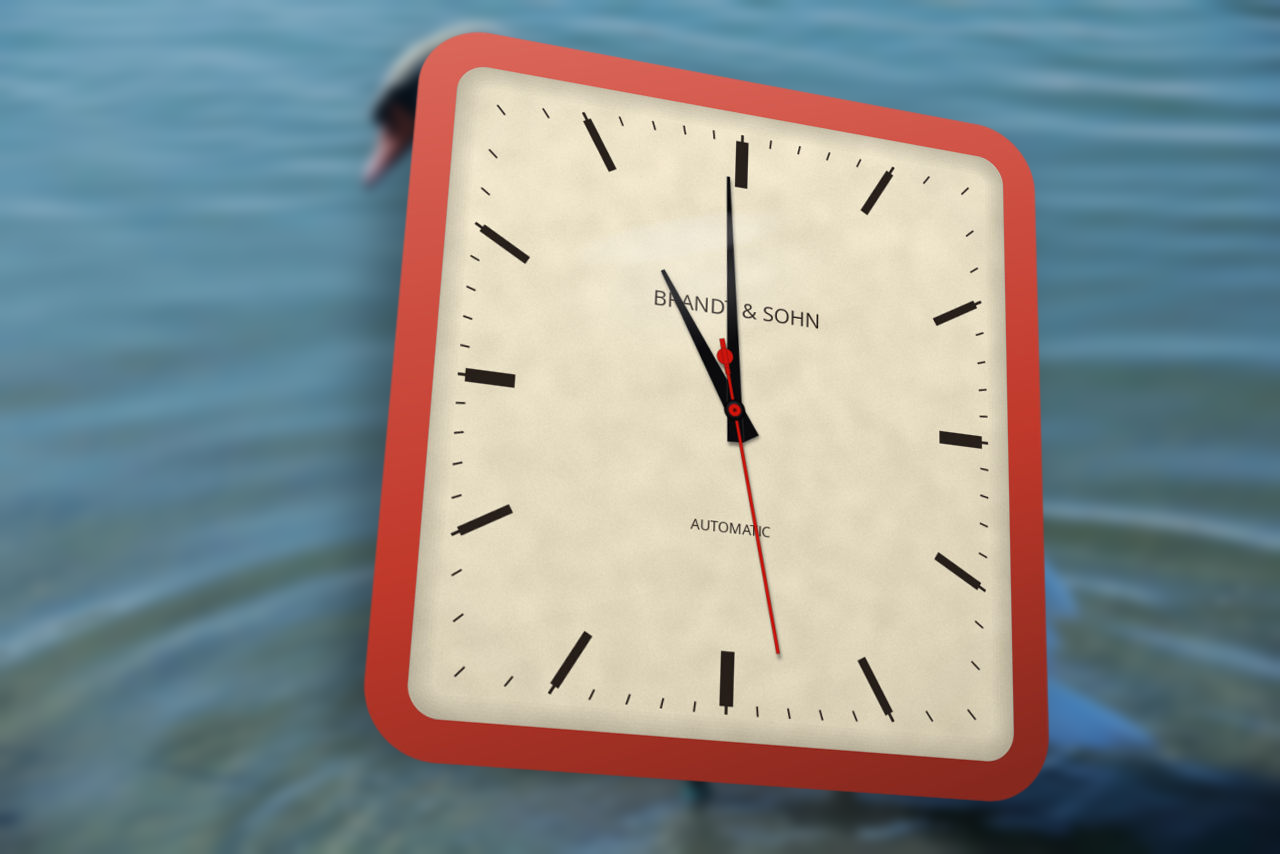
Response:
{"hour": 10, "minute": 59, "second": 28}
